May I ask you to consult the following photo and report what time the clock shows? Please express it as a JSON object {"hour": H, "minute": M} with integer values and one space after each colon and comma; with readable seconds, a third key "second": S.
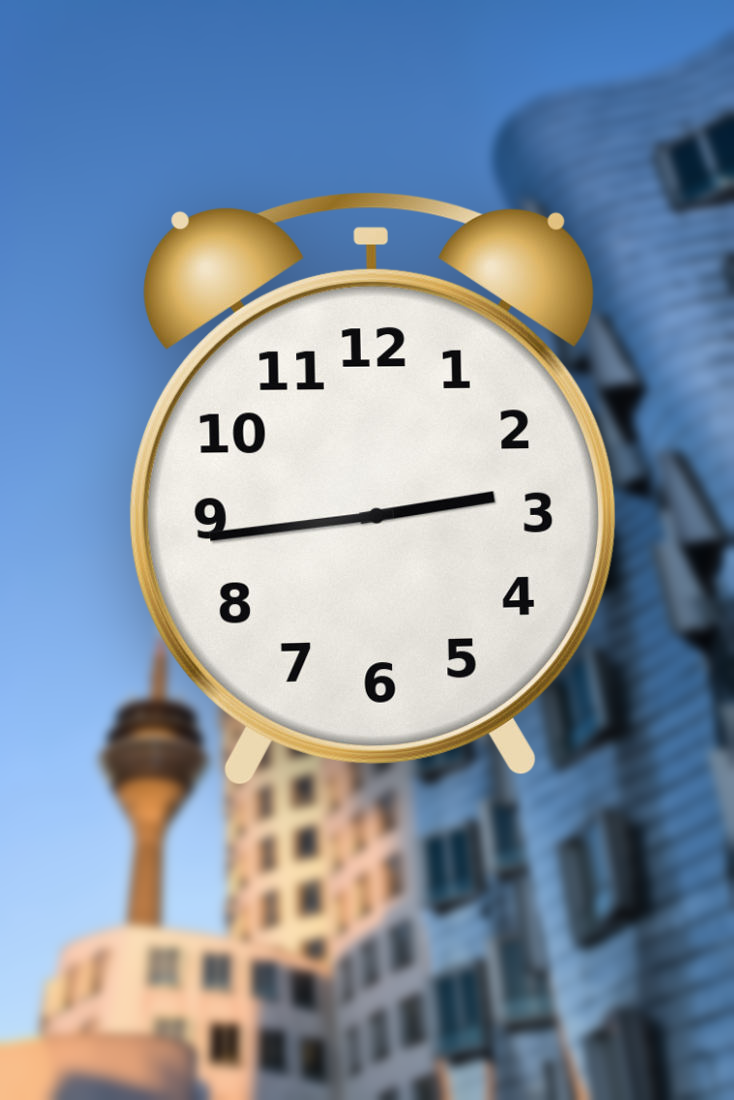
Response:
{"hour": 2, "minute": 44}
